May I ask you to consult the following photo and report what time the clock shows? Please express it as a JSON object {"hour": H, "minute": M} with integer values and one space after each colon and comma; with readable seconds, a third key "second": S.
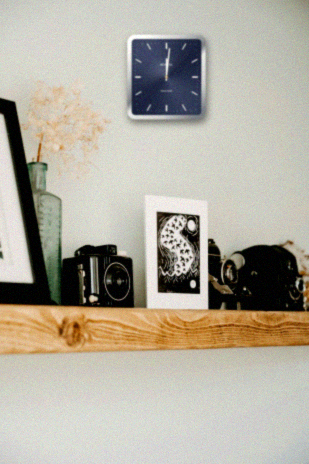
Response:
{"hour": 12, "minute": 1}
